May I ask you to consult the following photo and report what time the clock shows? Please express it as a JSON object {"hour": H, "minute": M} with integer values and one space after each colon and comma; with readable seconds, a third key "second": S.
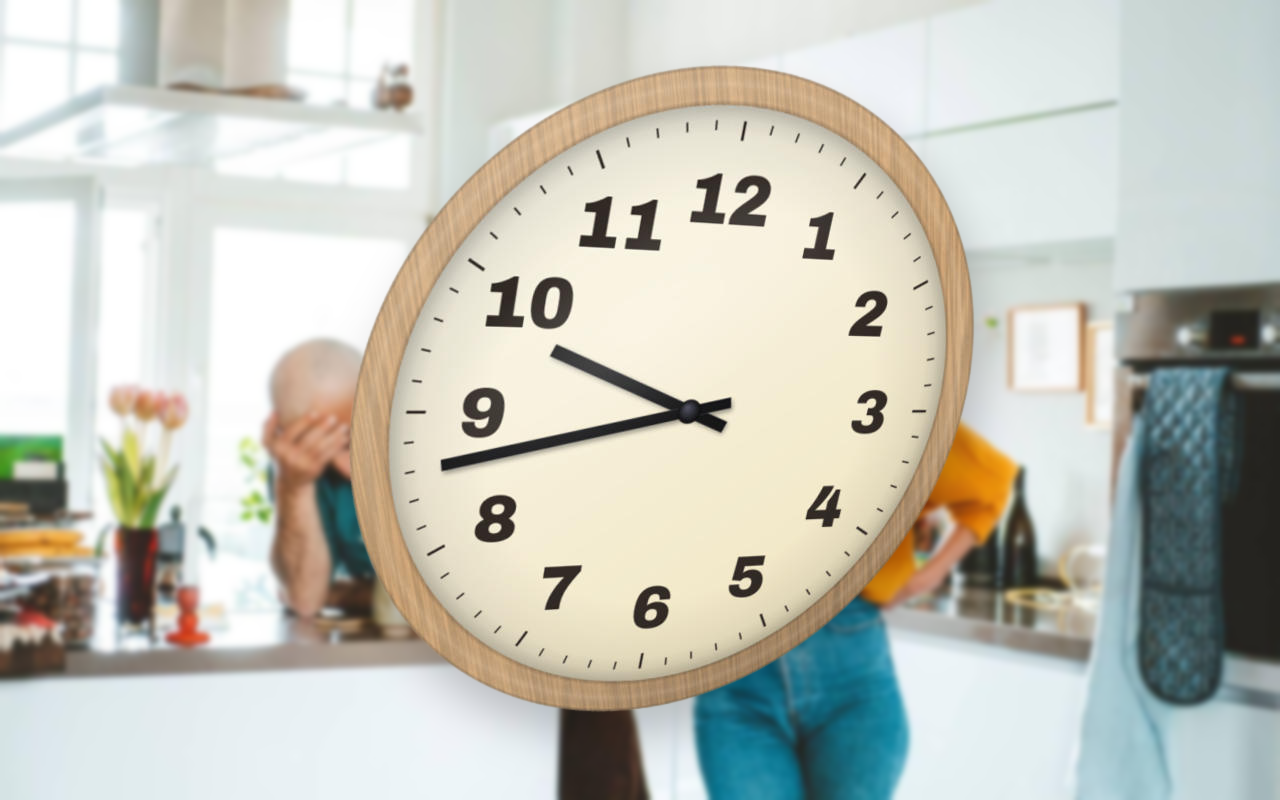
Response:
{"hour": 9, "minute": 43}
